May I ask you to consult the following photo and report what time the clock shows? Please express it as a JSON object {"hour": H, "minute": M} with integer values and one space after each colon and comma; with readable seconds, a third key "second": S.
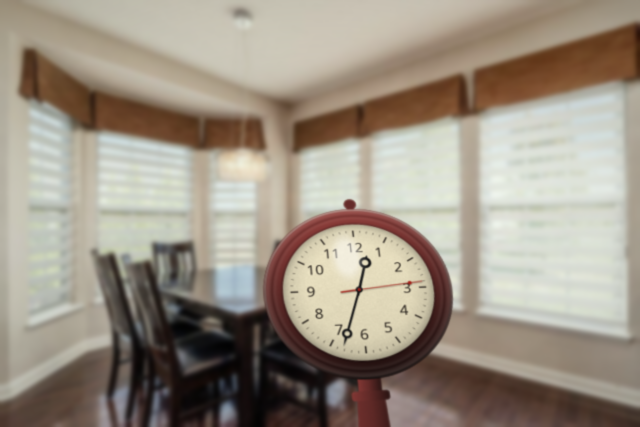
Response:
{"hour": 12, "minute": 33, "second": 14}
